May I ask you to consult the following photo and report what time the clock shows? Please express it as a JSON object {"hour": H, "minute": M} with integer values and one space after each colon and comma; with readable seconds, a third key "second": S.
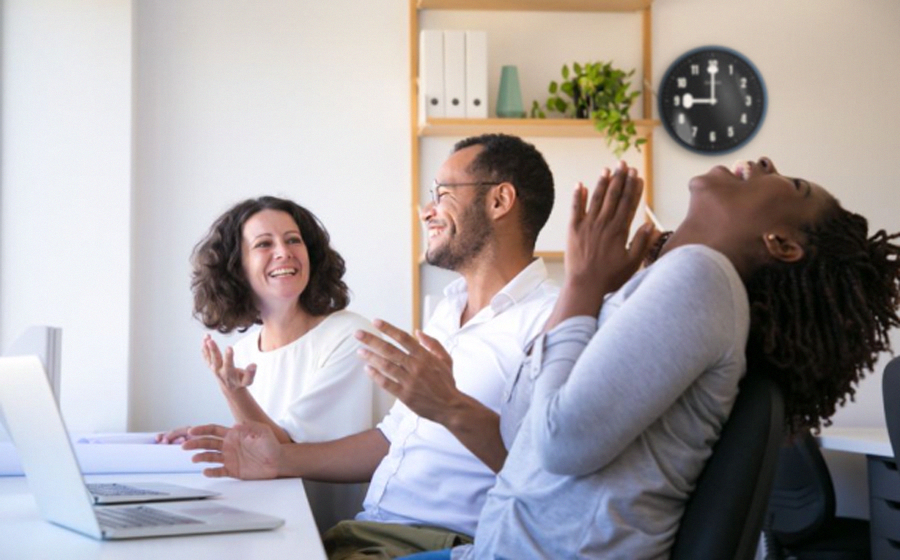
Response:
{"hour": 9, "minute": 0}
